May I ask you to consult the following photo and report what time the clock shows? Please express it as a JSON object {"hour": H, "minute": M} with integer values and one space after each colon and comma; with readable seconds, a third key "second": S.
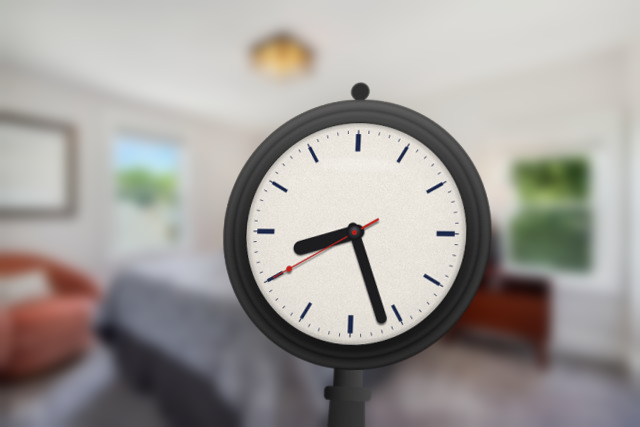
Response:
{"hour": 8, "minute": 26, "second": 40}
